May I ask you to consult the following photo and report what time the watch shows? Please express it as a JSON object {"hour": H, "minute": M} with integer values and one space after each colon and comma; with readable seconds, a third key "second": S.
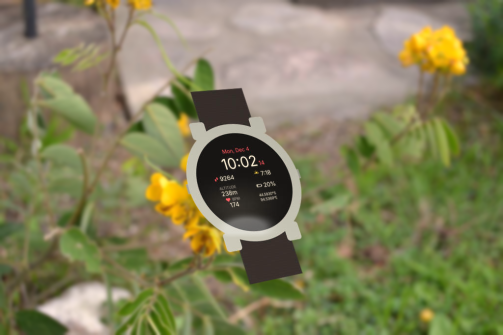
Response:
{"hour": 10, "minute": 2}
